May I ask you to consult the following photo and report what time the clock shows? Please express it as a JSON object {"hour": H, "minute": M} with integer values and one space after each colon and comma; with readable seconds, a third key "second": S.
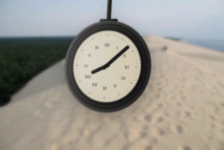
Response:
{"hour": 8, "minute": 8}
